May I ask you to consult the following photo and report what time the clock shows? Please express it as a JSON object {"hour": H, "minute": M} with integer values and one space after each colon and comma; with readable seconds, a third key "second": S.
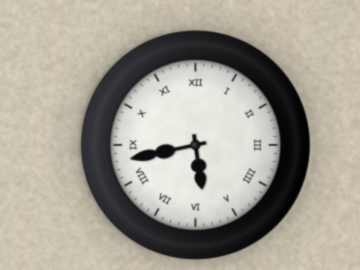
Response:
{"hour": 5, "minute": 43}
